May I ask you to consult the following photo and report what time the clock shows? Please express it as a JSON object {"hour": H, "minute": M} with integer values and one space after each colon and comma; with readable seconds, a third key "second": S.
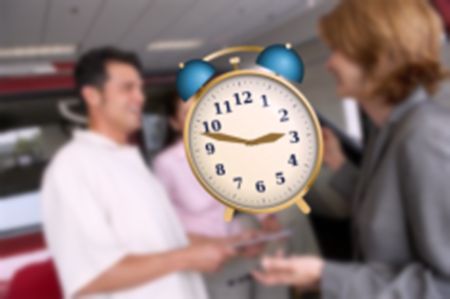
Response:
{"hour": 2, "minute": 48}
